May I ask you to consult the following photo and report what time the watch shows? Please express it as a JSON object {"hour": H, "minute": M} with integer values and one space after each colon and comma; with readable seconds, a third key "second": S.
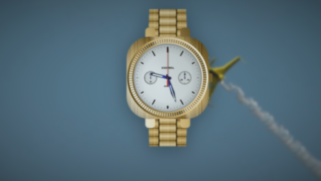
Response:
{"hour": 9, "minute": 27}
